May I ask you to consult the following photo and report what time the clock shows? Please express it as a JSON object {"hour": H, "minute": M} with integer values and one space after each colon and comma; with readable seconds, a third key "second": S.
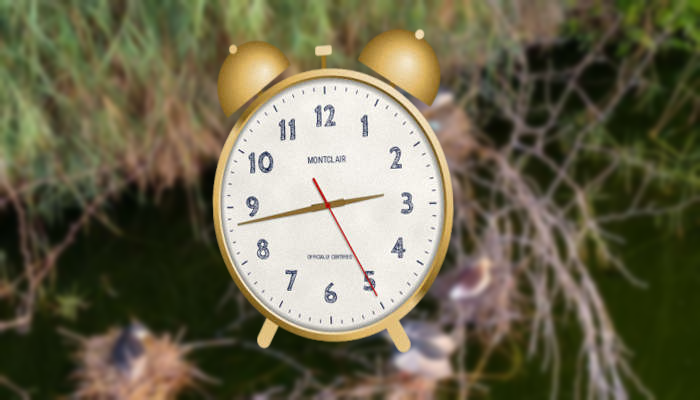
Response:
{"hour": 2, "minute": 43, "second": 25}
